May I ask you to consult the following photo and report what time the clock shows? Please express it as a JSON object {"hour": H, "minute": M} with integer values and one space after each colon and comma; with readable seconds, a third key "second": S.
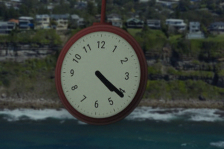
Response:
{"hour": 4, "minute": 21}
